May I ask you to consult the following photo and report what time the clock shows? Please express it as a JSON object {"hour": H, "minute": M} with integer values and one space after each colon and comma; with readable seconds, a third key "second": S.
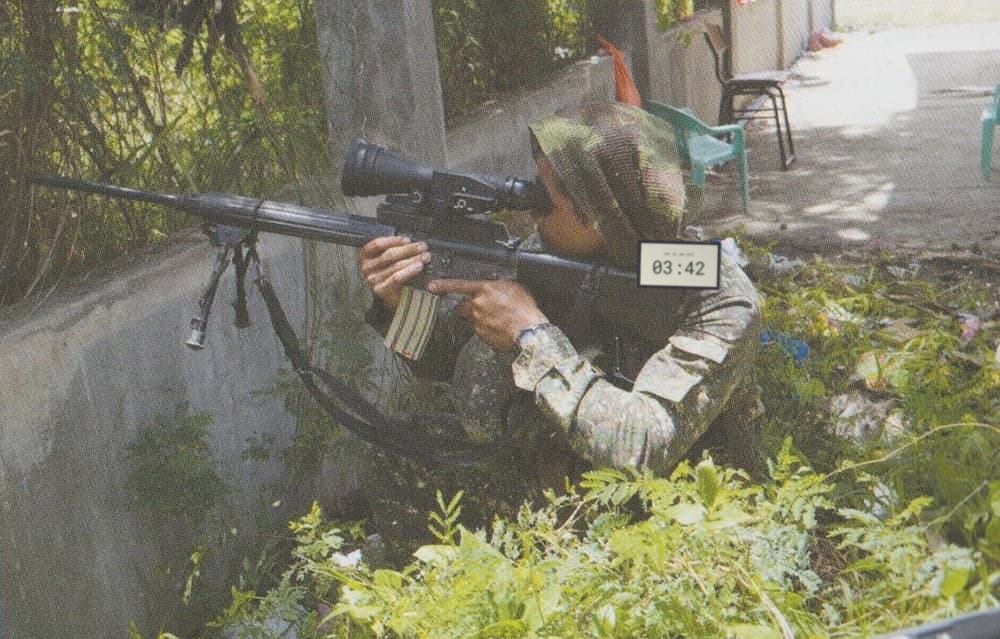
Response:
{"hour": 3, "minute": 42}
